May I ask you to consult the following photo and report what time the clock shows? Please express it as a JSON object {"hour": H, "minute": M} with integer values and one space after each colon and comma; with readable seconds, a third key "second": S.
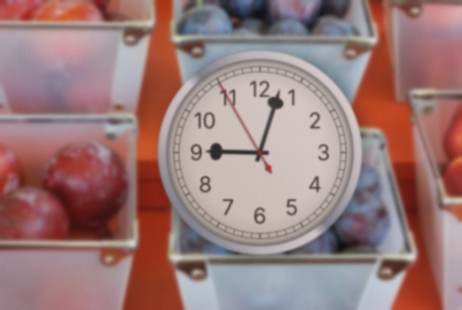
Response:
{"hour": 9, "minute": 2, "second": 55}
